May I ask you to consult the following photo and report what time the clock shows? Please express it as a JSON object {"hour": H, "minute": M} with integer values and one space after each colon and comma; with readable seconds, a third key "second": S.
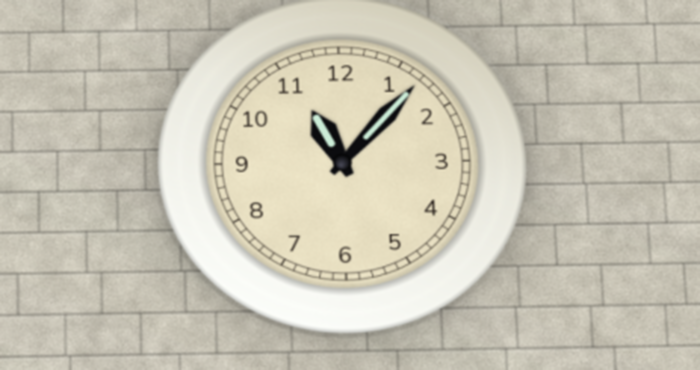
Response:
{"hour": 11, "minute": 7}
